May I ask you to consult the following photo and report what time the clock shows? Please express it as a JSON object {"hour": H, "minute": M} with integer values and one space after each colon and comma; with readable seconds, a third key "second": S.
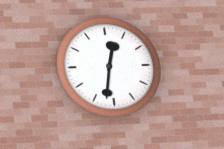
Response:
{"hour": 12, "minute": 32}
